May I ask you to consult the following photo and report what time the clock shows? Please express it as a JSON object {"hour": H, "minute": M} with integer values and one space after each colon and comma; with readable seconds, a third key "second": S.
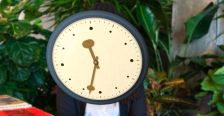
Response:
{"hour": 11, "minute": 33}
